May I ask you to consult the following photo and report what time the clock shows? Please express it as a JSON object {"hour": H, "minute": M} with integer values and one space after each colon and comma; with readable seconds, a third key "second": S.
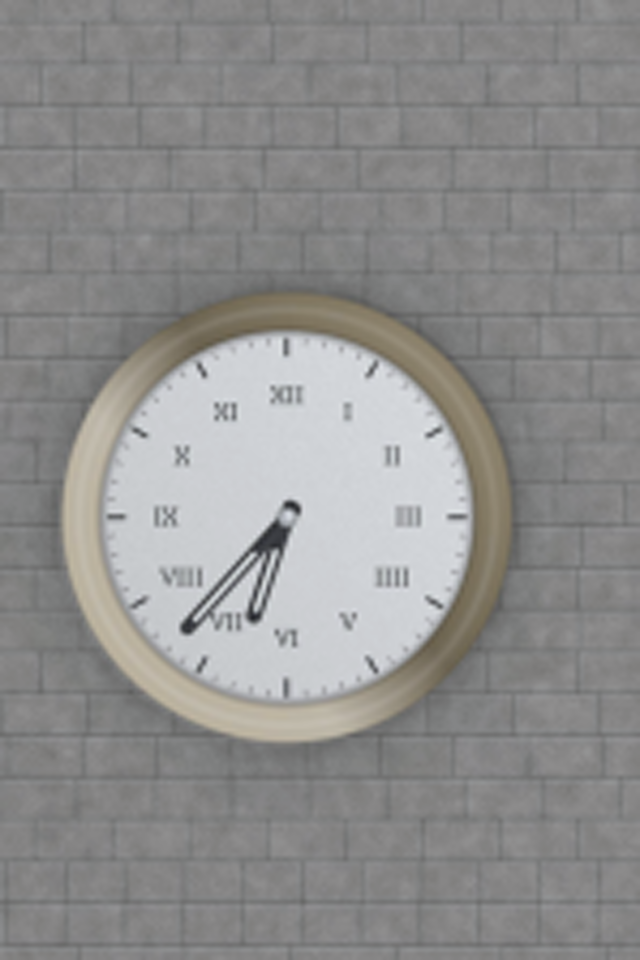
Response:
{"hour": 6, "minute": 37}
